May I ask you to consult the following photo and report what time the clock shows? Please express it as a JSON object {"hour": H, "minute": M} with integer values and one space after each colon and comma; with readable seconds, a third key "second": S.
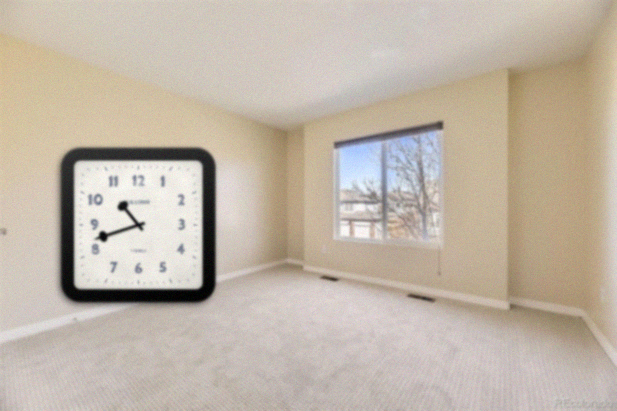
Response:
{"hour": 10, "minute": 42}
